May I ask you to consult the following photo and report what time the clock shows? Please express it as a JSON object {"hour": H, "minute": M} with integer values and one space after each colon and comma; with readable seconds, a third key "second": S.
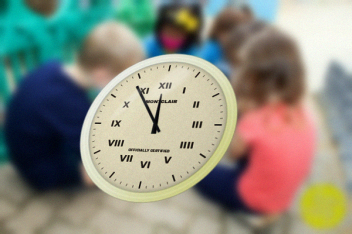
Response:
{"hour": 11, "minute": 54}
